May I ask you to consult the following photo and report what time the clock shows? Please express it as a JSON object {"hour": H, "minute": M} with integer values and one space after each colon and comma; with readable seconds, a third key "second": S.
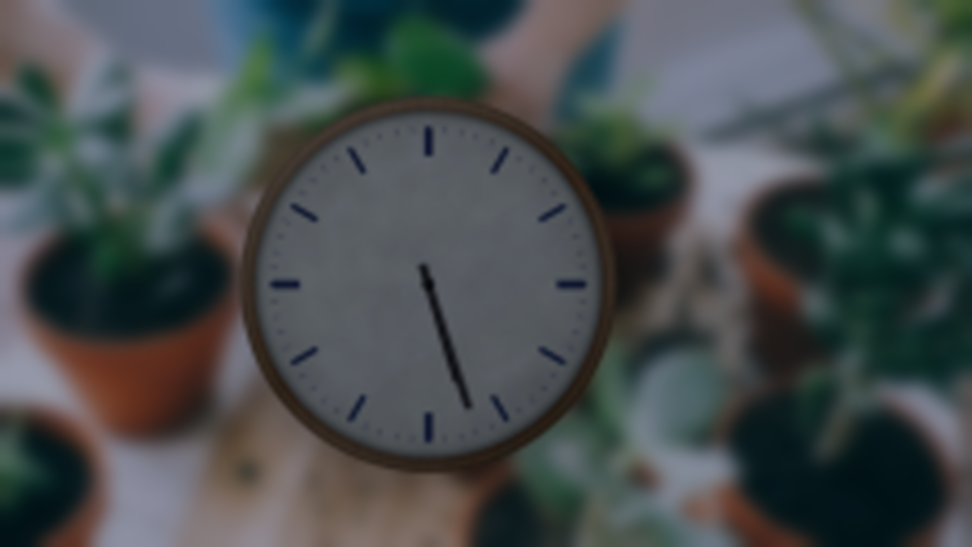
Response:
{"hour": 5, "minute": 27}
